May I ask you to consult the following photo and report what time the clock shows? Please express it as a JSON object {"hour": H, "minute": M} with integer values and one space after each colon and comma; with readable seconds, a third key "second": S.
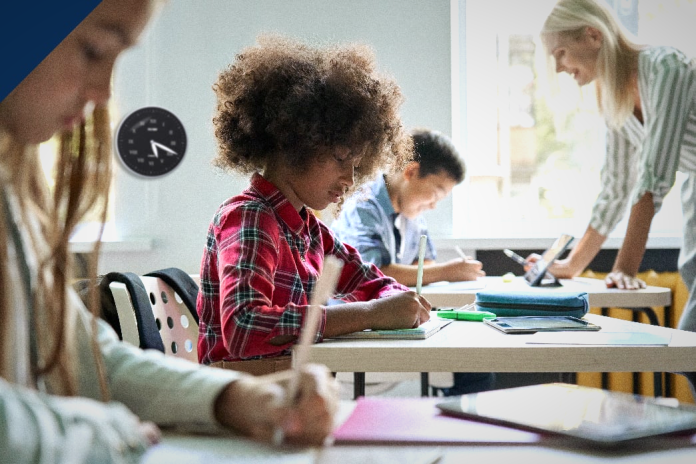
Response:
{"hour": 5, "minute": 19}
